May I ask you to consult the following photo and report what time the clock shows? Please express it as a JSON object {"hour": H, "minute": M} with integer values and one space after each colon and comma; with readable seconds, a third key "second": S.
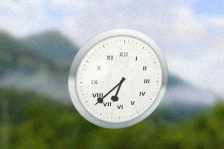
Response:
{"hour": 6, "minute": 38}
